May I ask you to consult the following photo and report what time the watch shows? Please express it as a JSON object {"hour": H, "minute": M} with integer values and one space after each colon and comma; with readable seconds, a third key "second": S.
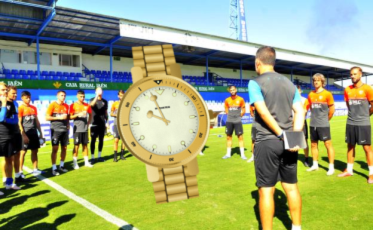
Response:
{"hour": 9, "minute": 57}
